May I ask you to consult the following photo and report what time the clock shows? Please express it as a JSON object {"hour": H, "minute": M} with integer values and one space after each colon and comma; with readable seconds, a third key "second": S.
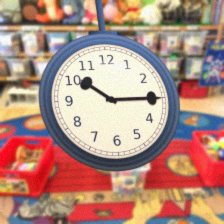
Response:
{"hour": 10, "minute": 15}
